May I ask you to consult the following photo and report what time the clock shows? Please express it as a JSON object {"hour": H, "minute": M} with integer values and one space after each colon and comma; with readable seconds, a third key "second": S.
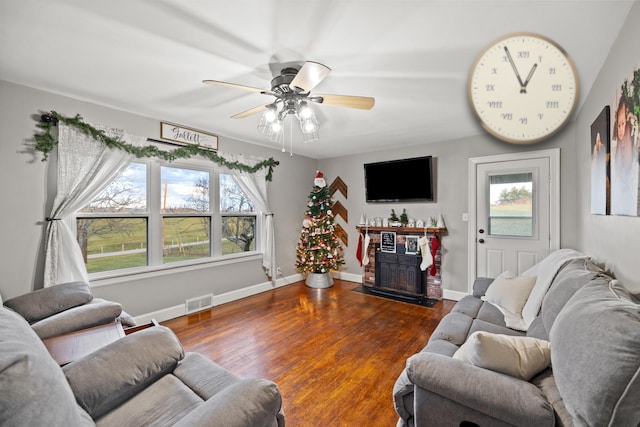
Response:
{"hour": 12, "minute": 56}
